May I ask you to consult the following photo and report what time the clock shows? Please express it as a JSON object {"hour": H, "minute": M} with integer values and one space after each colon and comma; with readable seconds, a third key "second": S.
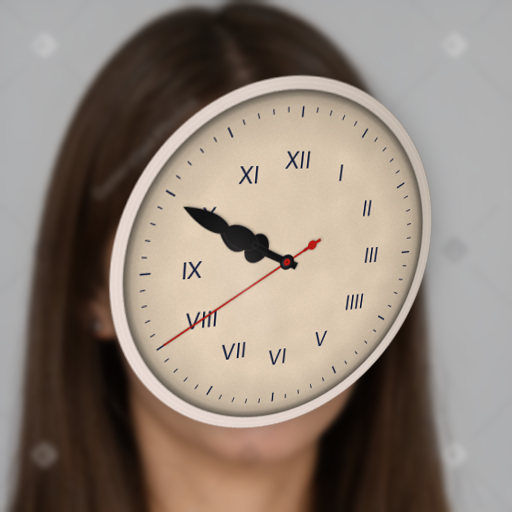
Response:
{"hour": 9, "minute": 49, "second": 40}
